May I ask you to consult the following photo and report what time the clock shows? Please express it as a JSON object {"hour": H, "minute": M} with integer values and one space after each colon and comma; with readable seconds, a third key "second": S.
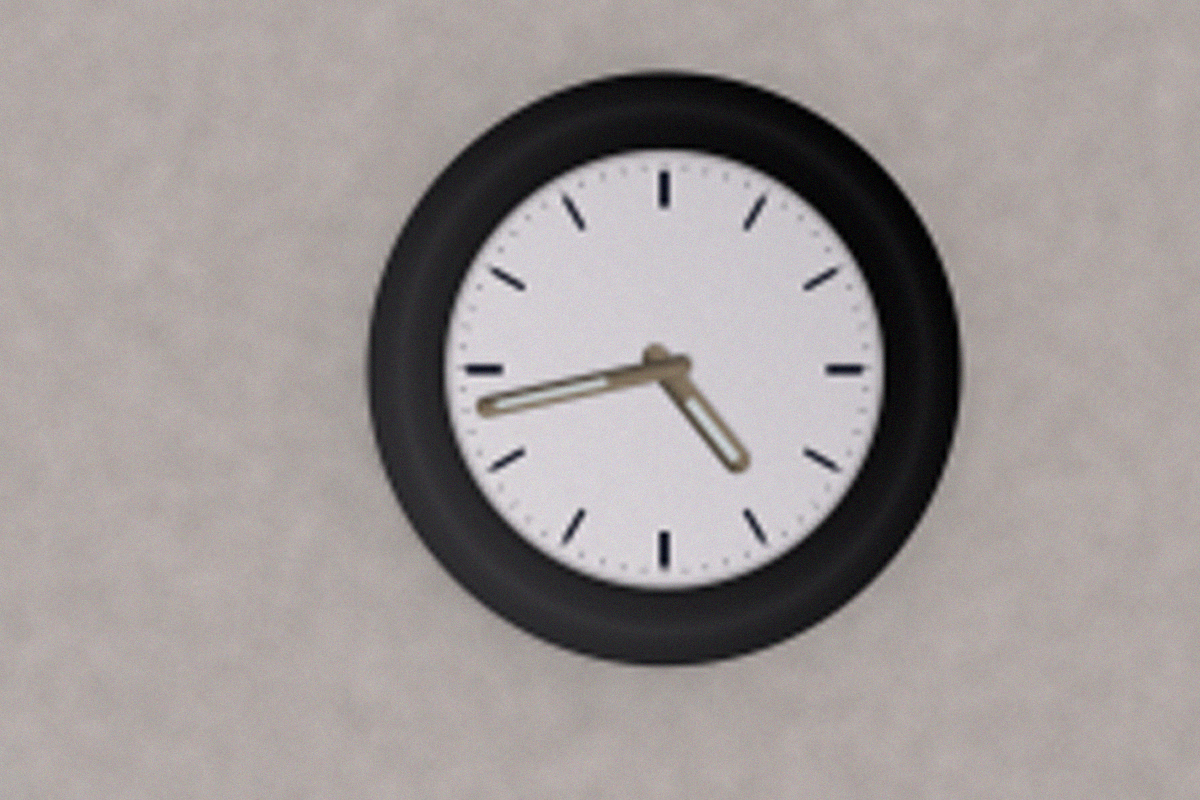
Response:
{"hour": 4, "minute": 43}
